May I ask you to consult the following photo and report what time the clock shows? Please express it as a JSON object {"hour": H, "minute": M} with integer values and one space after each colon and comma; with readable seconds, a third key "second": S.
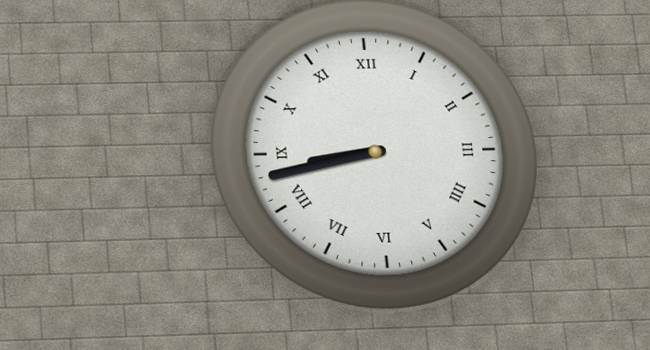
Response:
{"hour": 8, "minute": 43}
